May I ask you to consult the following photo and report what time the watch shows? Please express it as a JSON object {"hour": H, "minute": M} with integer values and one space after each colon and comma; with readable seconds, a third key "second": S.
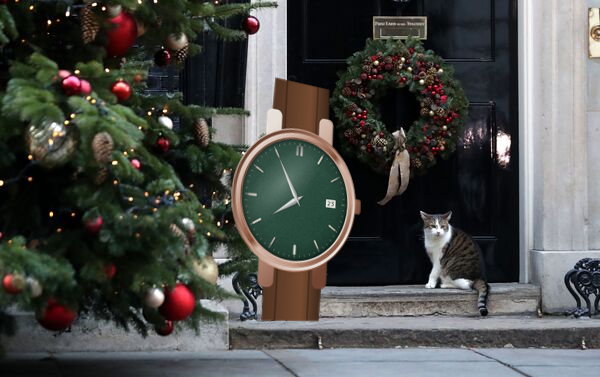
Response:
{"hour": 7, "minute": 55}
